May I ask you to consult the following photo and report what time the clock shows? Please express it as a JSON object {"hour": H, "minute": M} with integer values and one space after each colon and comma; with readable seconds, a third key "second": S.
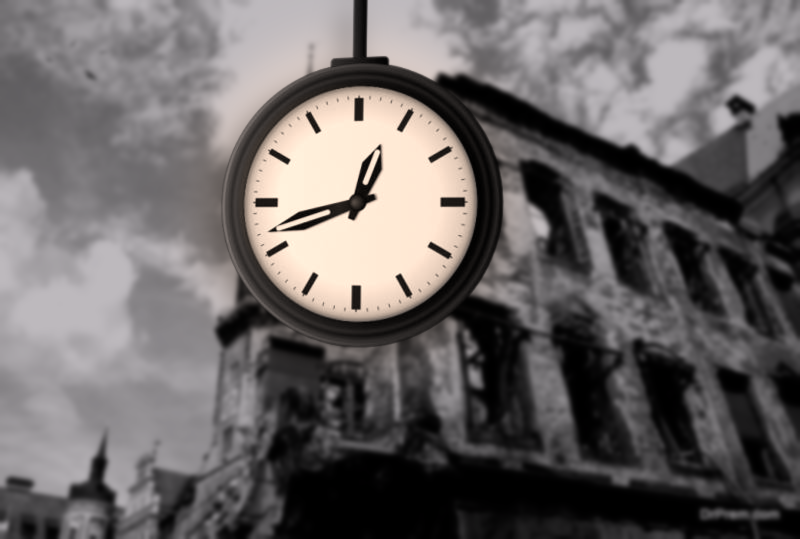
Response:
{"hour": 12, "minute": 42}
